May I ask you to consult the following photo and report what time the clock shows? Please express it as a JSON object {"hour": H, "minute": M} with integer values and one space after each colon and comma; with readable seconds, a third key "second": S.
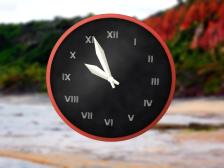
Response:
{"hour": 9, "minute": 56}
